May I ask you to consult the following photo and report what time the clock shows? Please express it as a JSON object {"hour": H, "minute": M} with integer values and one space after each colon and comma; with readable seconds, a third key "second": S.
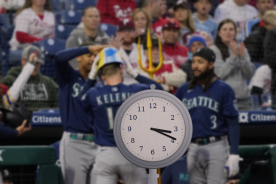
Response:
{"hour": 3, "minute": 19}
